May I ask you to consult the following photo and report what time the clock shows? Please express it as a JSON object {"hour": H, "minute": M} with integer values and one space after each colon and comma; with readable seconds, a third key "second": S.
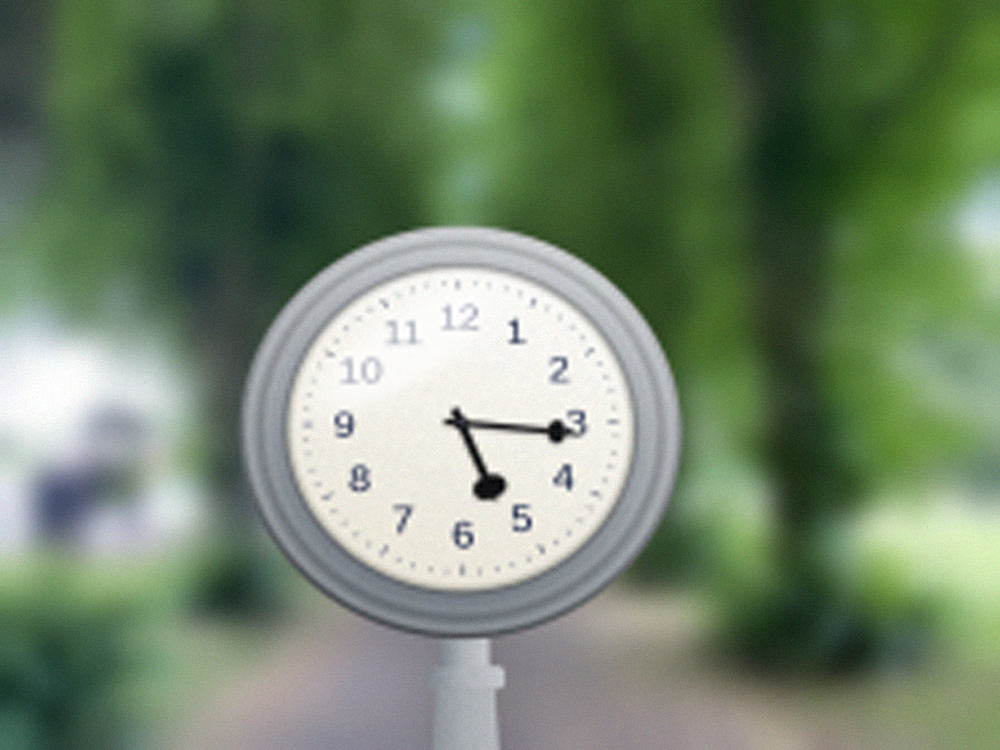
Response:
{"hour": 5, "minute": 16}
